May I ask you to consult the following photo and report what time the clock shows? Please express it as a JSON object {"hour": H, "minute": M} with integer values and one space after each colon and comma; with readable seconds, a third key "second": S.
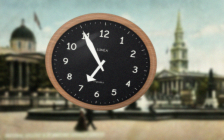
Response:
{"hour": 6, "minute": 55}
